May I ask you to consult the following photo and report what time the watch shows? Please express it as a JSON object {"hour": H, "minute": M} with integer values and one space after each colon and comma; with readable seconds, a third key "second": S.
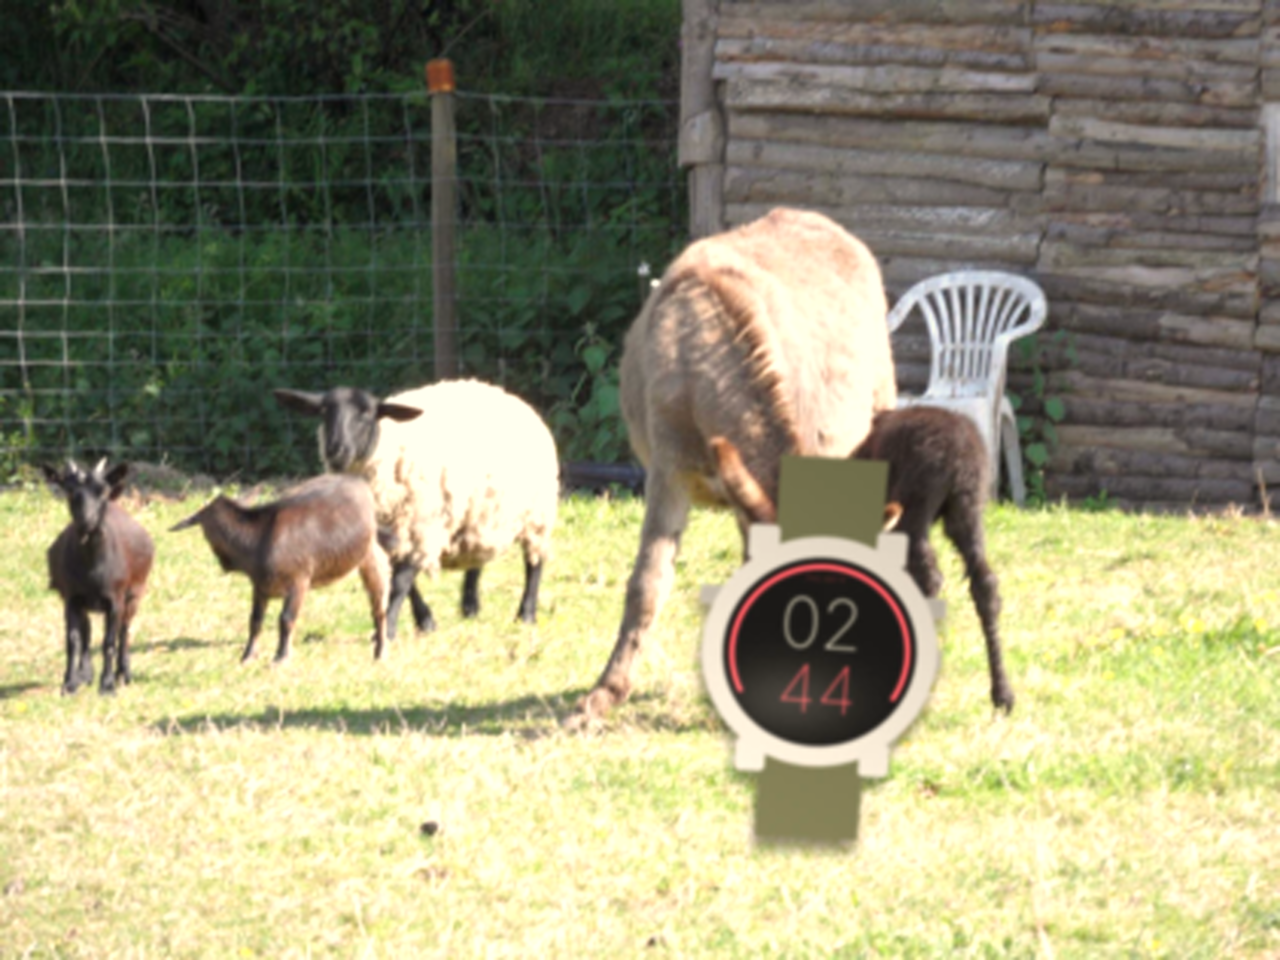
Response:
{"hour": 2, "minute": 44}
